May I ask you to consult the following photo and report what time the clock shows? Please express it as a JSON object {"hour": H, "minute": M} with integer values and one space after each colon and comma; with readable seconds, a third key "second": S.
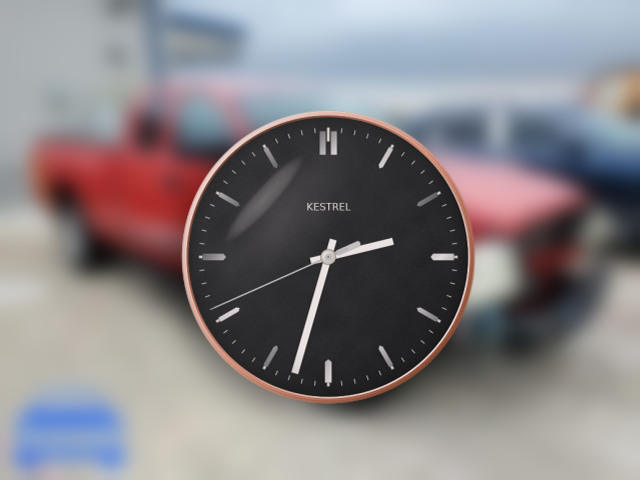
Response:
{"hour": 2, "minute": 32, "second": 41}
